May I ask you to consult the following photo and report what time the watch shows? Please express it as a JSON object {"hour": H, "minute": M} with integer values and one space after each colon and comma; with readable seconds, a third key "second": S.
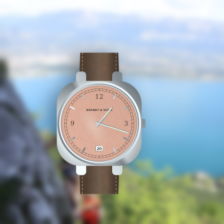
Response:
{"hour": 1, "minute": 18}
